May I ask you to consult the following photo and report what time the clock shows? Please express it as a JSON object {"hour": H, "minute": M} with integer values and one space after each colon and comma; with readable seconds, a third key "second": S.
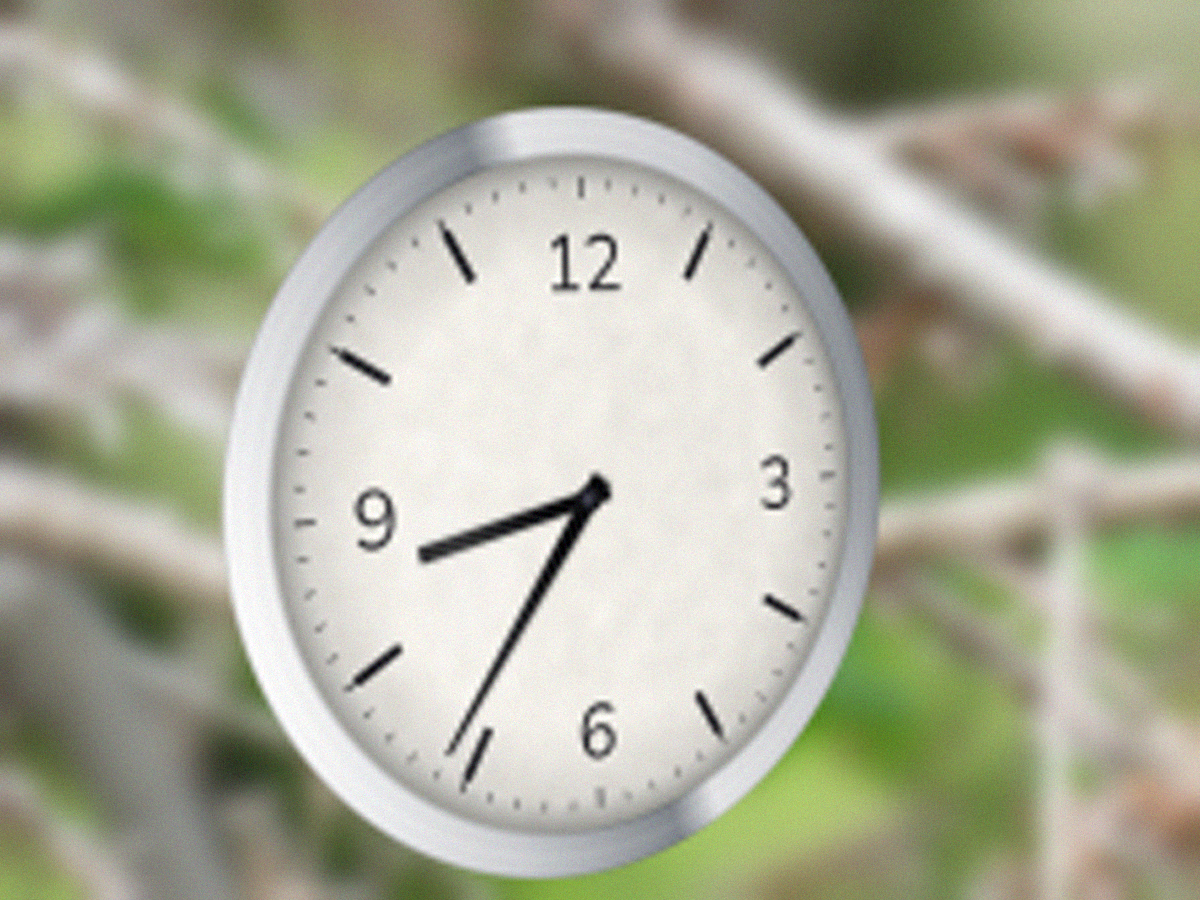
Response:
{"hour": 8, "minute": 36}
